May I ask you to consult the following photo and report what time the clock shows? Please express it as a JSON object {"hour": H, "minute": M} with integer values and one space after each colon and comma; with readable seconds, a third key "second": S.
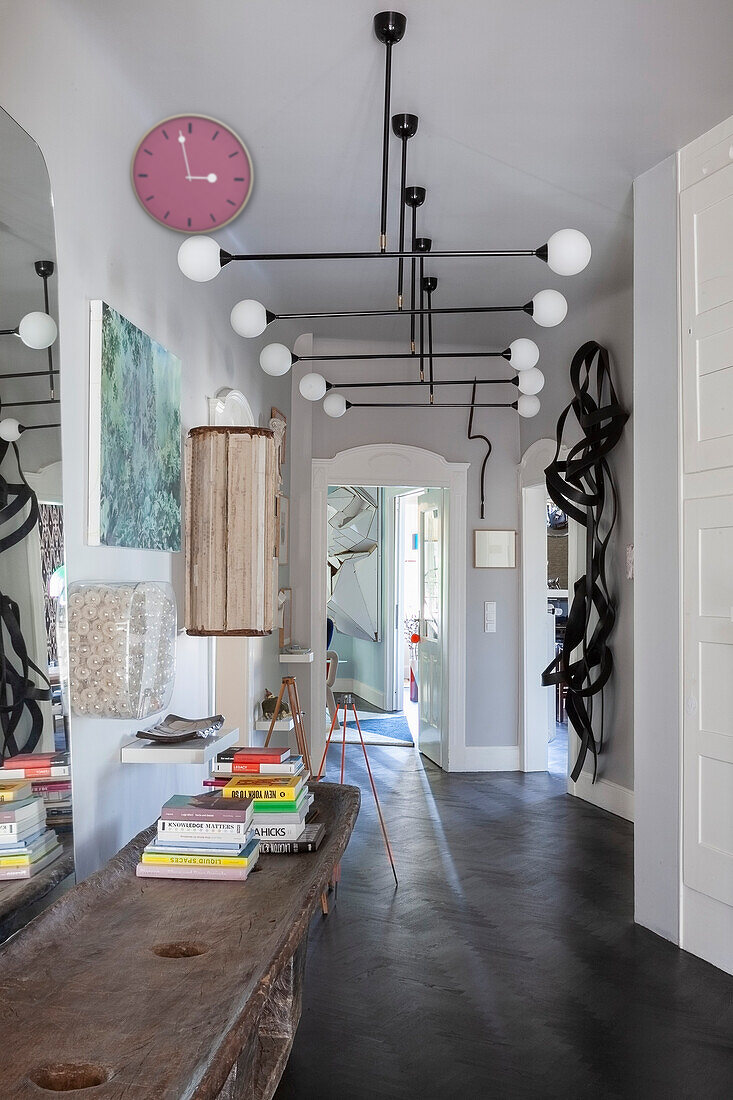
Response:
{"hour": 2, "minute": 58}
